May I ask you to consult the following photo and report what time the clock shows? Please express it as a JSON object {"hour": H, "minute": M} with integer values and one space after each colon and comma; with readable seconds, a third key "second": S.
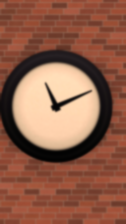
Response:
{"hour": 11, "minute": 11}
